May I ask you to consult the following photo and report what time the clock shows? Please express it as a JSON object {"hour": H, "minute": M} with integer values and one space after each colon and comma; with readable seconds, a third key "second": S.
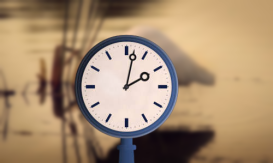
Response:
{"hour": 2, "minute": 2}
